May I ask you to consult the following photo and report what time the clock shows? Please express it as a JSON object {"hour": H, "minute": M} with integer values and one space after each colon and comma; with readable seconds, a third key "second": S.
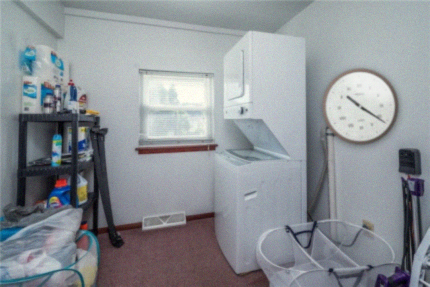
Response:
{"hour": 10, "minute": 21}
